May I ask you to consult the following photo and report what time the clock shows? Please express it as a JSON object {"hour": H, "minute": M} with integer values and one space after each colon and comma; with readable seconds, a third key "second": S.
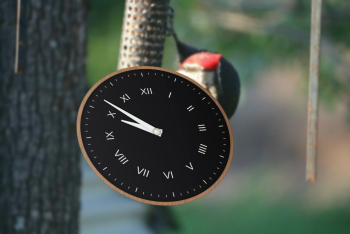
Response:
{"hour": 9, "minute": 52}
